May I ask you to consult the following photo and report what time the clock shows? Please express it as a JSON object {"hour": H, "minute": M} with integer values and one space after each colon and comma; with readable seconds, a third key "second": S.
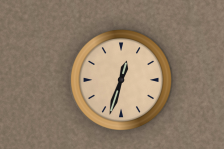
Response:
{"hour": 12, "minute": 33}
